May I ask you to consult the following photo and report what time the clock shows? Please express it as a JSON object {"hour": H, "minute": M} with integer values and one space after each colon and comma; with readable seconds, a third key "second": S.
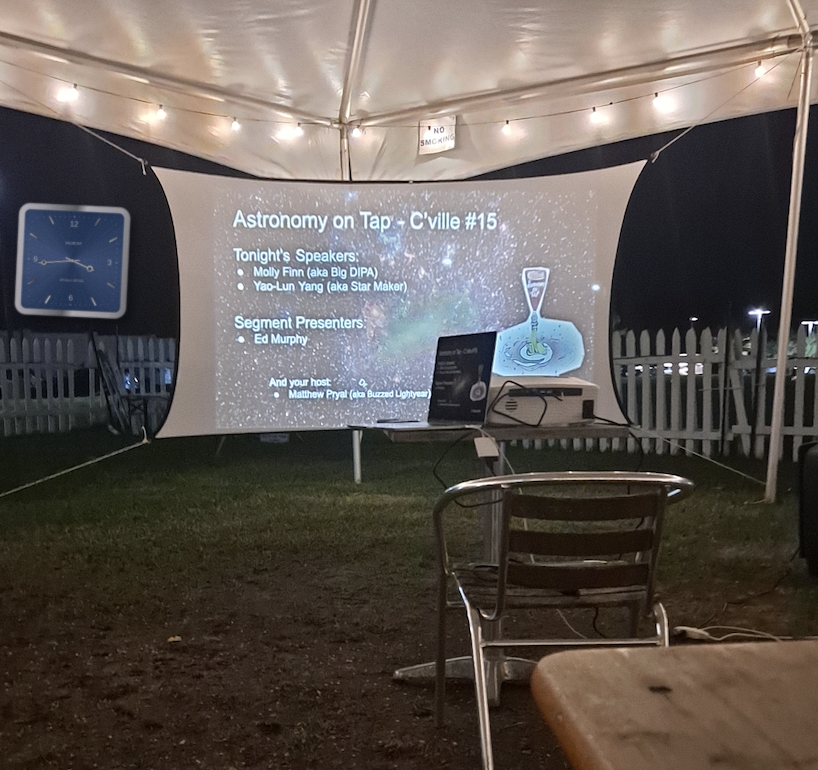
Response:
{"hour": 3, "minute": 44}
